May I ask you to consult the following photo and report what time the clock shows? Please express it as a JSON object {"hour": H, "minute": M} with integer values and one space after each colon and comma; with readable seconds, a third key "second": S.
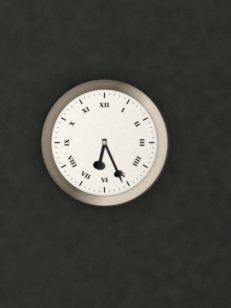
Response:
{"hour": 6, "minute": 26}
